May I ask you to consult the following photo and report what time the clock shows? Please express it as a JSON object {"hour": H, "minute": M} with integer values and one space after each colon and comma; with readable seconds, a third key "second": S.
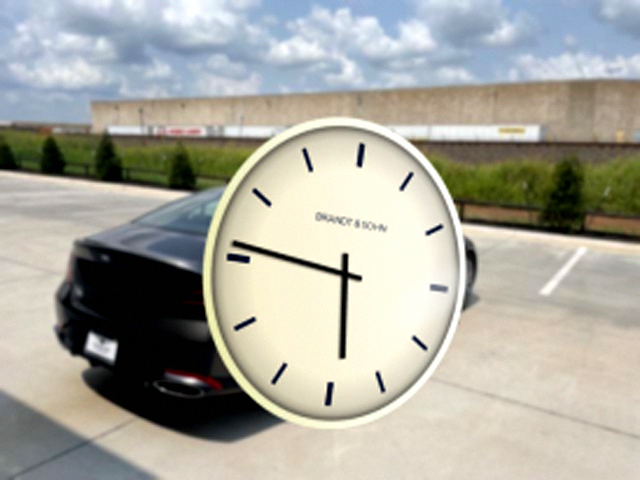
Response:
{"hour": 5, "minute": 46}
